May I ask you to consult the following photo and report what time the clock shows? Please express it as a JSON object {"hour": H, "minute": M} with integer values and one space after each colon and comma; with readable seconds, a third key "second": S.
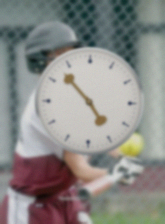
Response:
{"hour": 4, "minute": 53}
